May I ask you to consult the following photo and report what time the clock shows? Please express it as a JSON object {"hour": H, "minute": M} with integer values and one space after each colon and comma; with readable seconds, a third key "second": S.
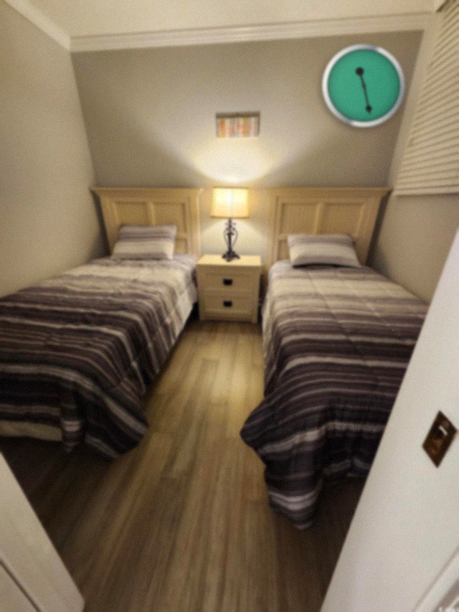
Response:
{"hour": 11, "minute": 28}
